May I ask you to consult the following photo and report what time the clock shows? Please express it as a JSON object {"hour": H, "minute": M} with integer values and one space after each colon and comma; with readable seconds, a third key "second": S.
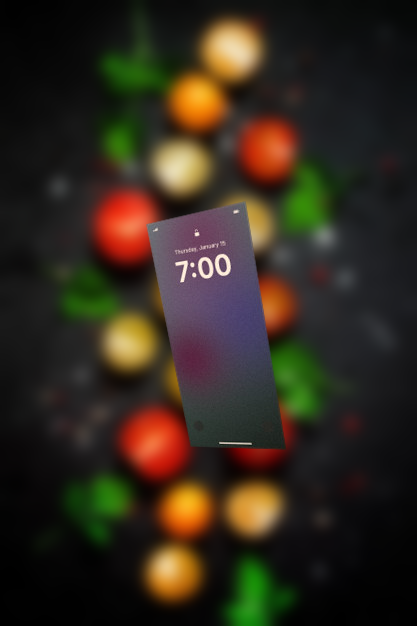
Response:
{"hour": 7, "minute": 0}
